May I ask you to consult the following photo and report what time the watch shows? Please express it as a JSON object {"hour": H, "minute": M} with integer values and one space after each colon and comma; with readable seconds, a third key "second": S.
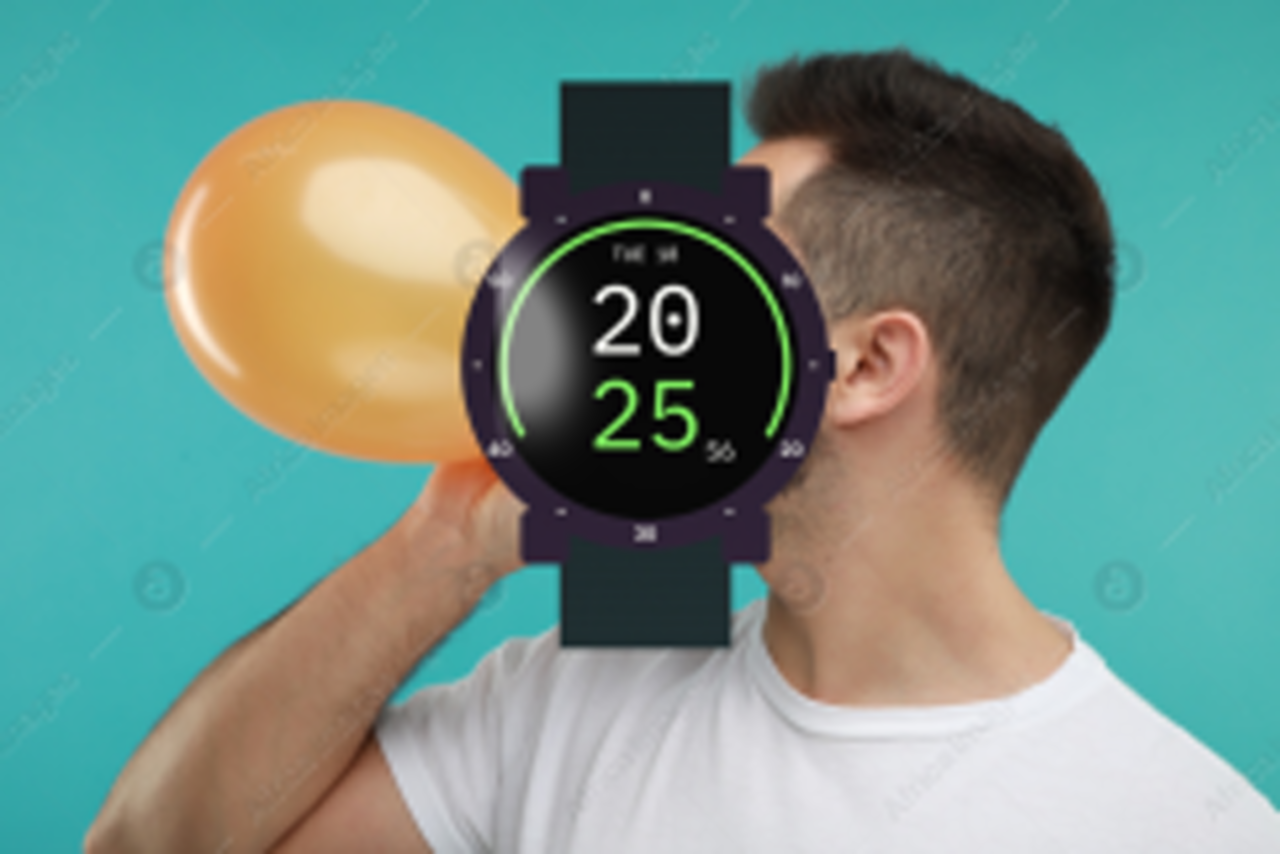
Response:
{"hour": 20, "minute": 25}
